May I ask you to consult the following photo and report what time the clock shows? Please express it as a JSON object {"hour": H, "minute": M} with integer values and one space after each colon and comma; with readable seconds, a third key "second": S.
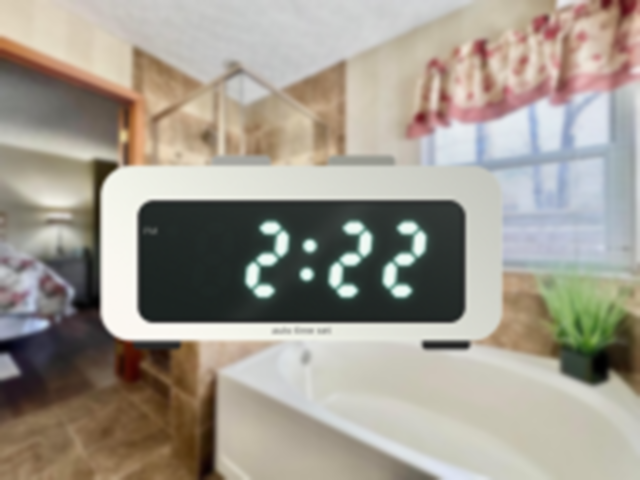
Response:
{"hour": 2, "minute": 22}
